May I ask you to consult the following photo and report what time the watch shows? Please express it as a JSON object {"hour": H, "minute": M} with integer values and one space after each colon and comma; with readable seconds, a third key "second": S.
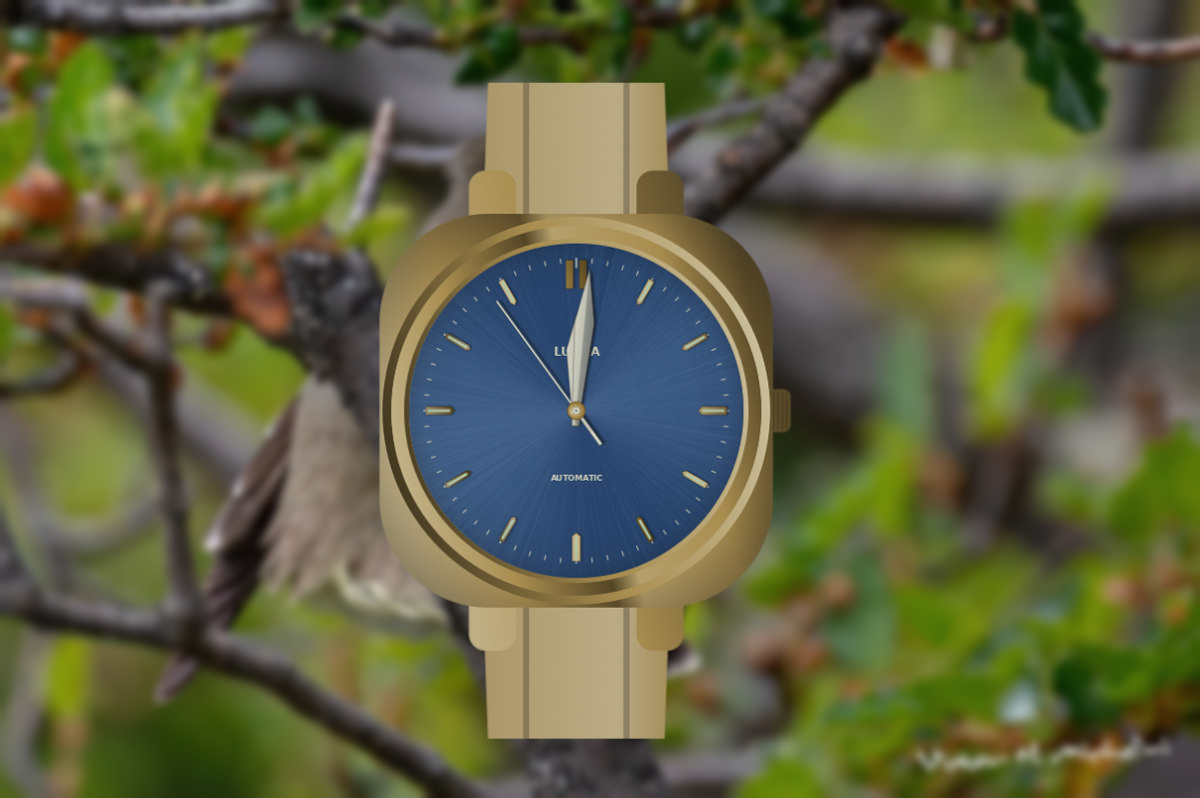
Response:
{"hour": 12, "minute": 0, "second": 54}
